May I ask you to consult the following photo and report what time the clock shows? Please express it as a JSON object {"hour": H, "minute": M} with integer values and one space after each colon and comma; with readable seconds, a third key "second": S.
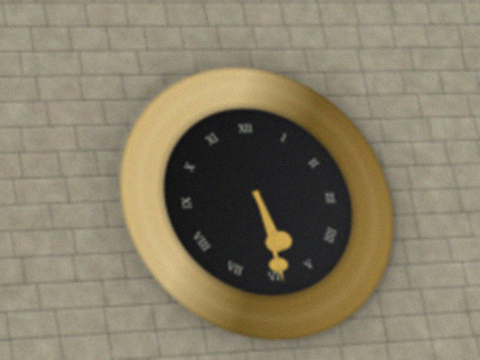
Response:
{"hour": 5, "minute": 29}
